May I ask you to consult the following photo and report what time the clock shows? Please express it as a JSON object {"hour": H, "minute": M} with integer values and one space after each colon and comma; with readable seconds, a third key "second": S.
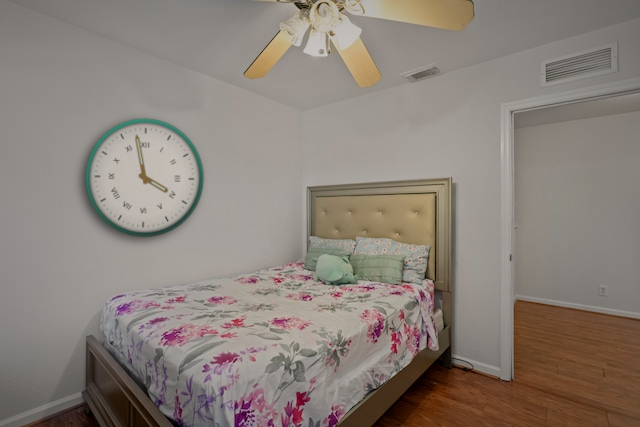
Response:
{"hour": 3, "minute": 58}
